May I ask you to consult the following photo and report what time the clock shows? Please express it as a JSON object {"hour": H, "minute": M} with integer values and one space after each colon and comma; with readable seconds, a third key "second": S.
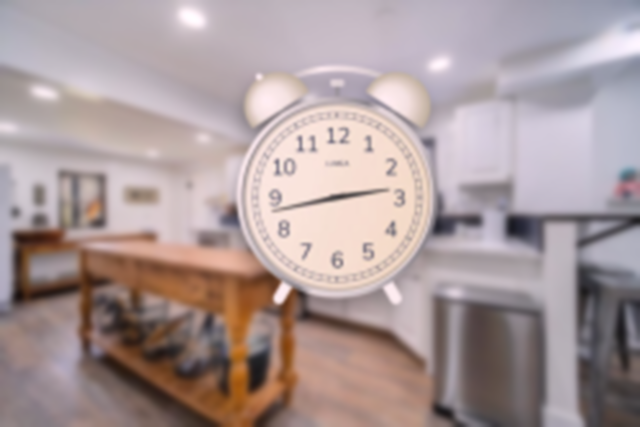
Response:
{"hour": 2, "minute": 43}
